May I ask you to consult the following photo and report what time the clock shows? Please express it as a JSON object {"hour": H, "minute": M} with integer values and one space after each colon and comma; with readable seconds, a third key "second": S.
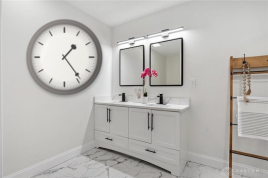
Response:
{"hour": 1, "minute": 24}
